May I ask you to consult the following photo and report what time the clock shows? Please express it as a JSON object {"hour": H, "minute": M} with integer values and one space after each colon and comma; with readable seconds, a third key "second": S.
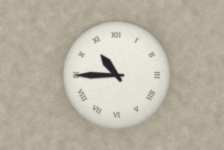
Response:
{"hour": 10, "minute": 45}
